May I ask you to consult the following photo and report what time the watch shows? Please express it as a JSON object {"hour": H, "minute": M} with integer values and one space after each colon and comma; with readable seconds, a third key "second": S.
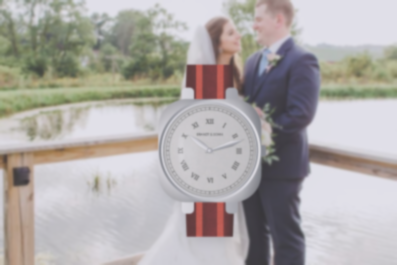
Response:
{"hour": 10, "minute": 12}
